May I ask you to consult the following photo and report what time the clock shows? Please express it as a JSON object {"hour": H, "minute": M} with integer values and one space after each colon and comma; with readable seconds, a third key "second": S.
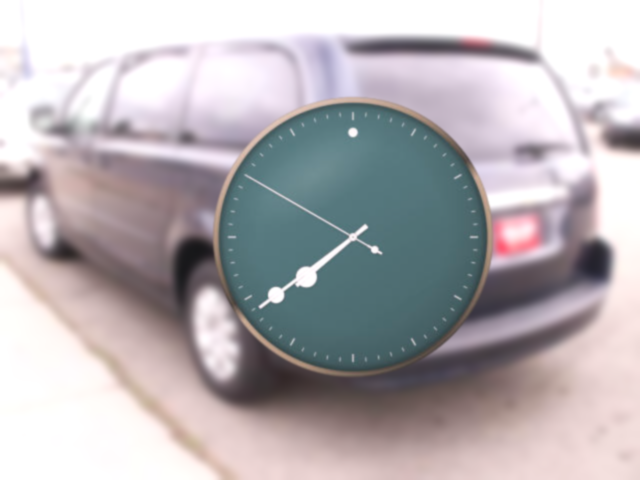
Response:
{"hour": 7, "minute": 38, "second": 50}
